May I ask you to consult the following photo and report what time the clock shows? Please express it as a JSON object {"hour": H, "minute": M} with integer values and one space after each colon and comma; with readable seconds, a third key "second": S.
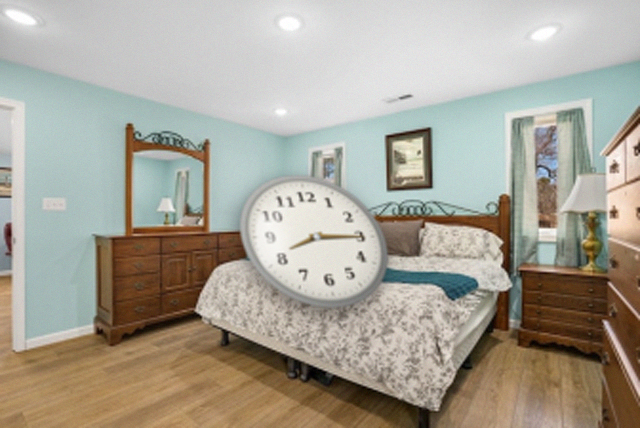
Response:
{"hour": 8, "minute": 15}
